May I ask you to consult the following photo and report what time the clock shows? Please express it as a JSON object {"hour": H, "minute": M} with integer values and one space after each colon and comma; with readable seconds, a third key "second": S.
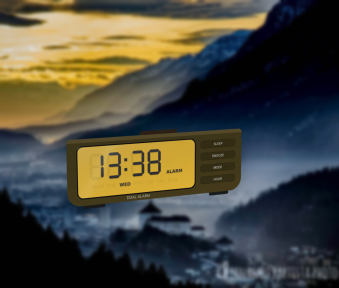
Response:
{"hour": 13, "minute": 38}
